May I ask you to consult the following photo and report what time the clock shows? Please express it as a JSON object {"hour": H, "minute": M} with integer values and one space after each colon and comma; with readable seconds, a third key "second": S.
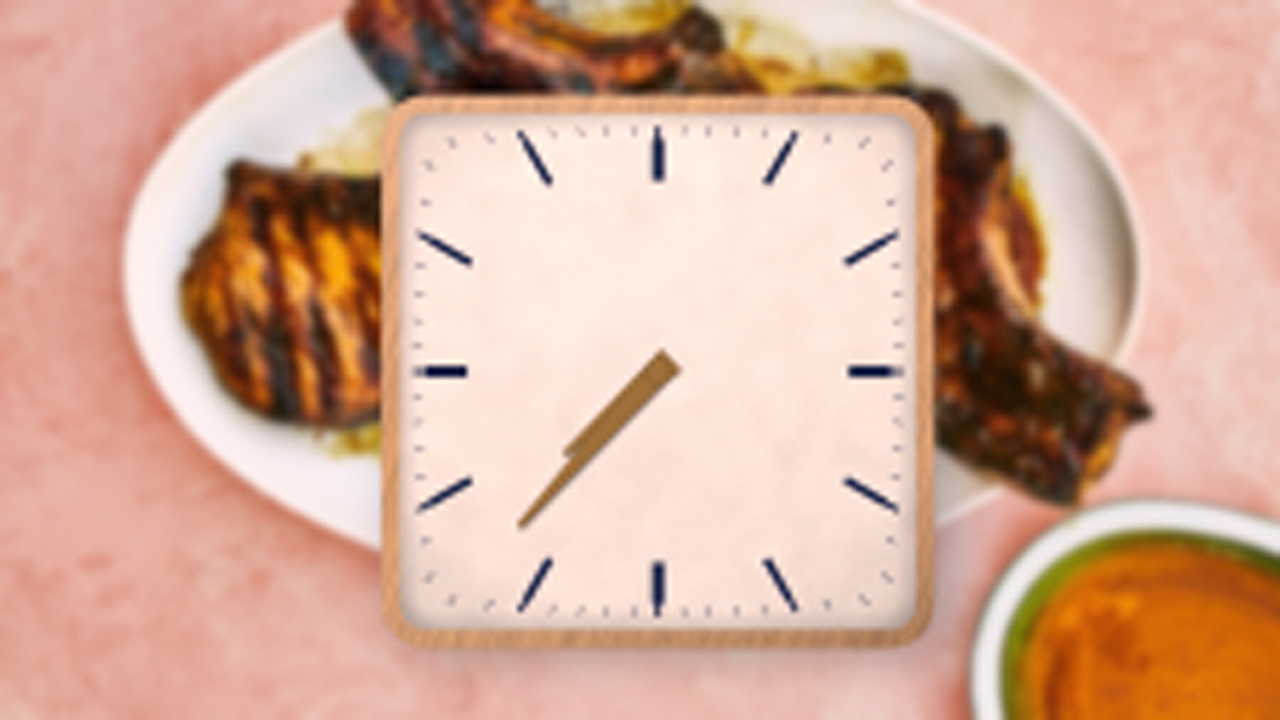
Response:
{"hour": 7, "minute": 37}
